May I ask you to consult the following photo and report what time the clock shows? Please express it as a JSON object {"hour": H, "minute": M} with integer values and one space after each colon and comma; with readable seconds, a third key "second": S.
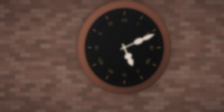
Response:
{"hour": 5, "minute": 11}
